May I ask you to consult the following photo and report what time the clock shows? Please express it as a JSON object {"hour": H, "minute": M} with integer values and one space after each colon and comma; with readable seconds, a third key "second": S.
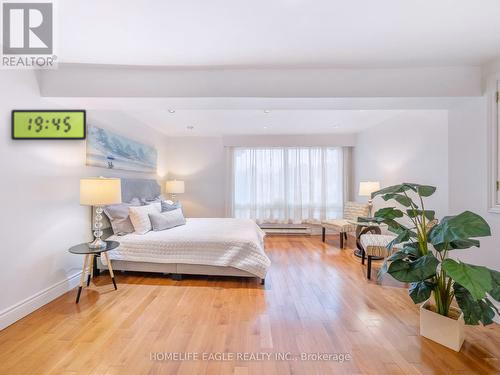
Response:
{"hour": 19, "minute": 45}
